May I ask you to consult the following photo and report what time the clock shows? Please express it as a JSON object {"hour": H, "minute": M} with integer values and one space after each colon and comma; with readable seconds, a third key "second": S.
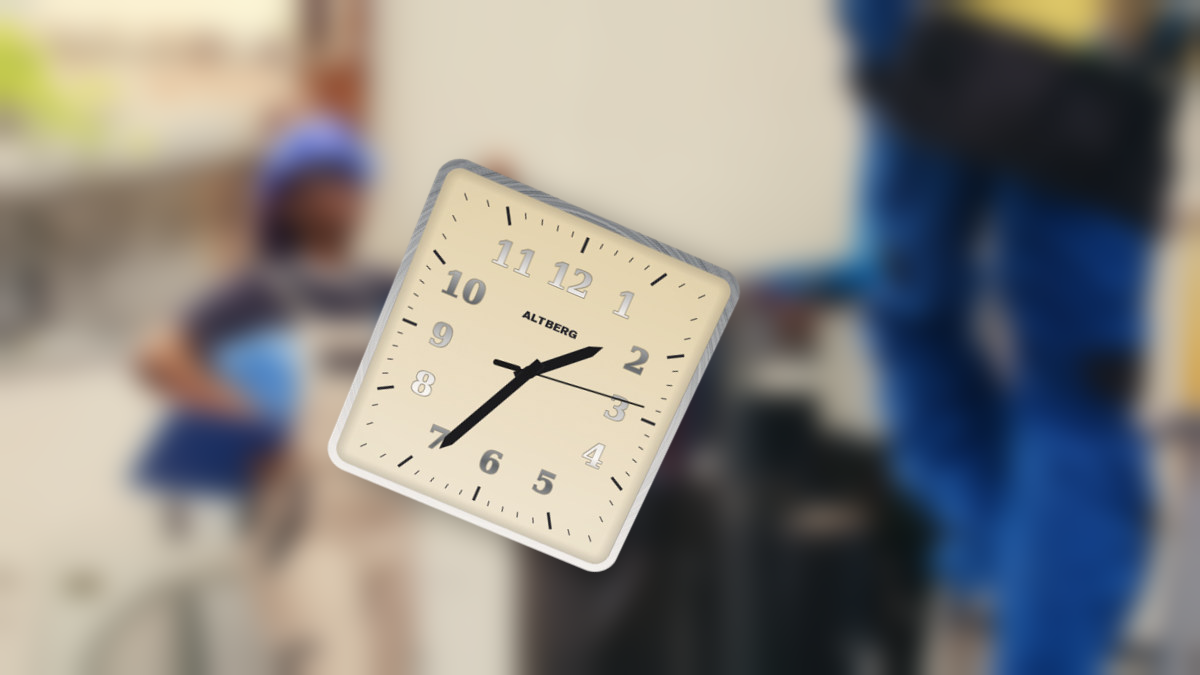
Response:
{"hour": 1, "minute": 34, "second": 14}
